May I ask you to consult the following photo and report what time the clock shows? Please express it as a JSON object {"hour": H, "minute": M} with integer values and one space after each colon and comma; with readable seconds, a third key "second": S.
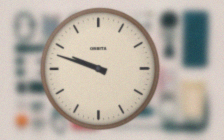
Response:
{"hour": 9, "minute": 48}
